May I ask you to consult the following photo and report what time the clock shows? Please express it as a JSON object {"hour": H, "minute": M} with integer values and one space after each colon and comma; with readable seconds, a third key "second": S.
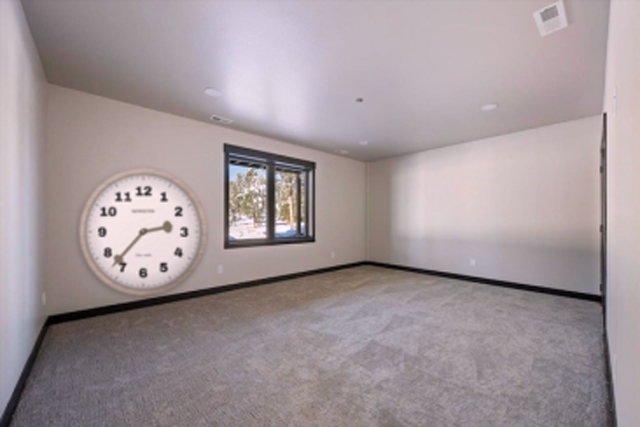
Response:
{"hour": 2, "minute": 37}
